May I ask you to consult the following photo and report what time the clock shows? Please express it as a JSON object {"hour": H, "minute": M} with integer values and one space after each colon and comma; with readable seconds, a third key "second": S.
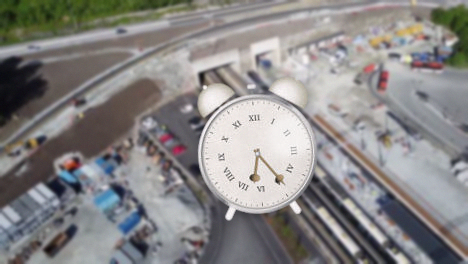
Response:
{"hour": 6, "minute": 24}
